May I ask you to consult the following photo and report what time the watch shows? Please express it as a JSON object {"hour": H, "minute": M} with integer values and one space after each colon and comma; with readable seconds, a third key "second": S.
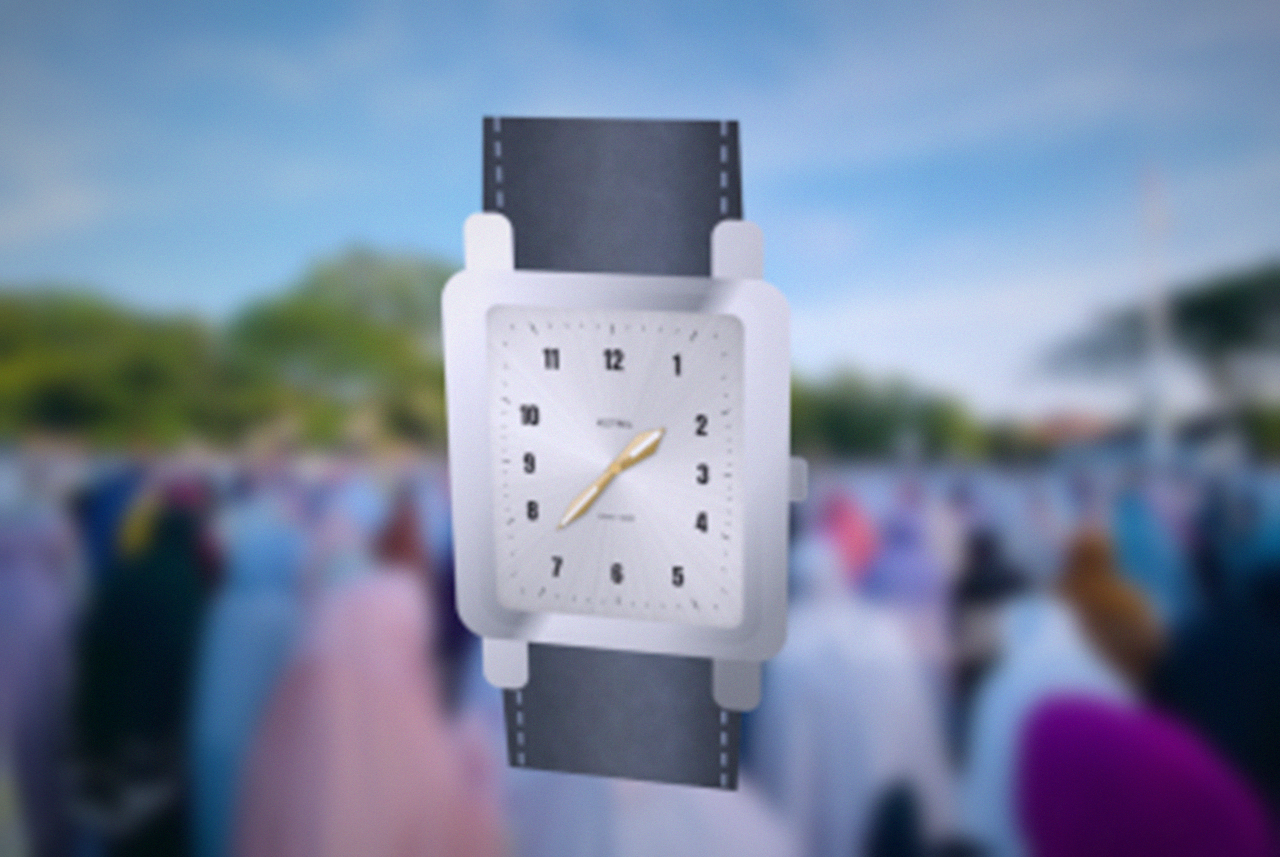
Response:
{"hour": 1, "minute": 37}
